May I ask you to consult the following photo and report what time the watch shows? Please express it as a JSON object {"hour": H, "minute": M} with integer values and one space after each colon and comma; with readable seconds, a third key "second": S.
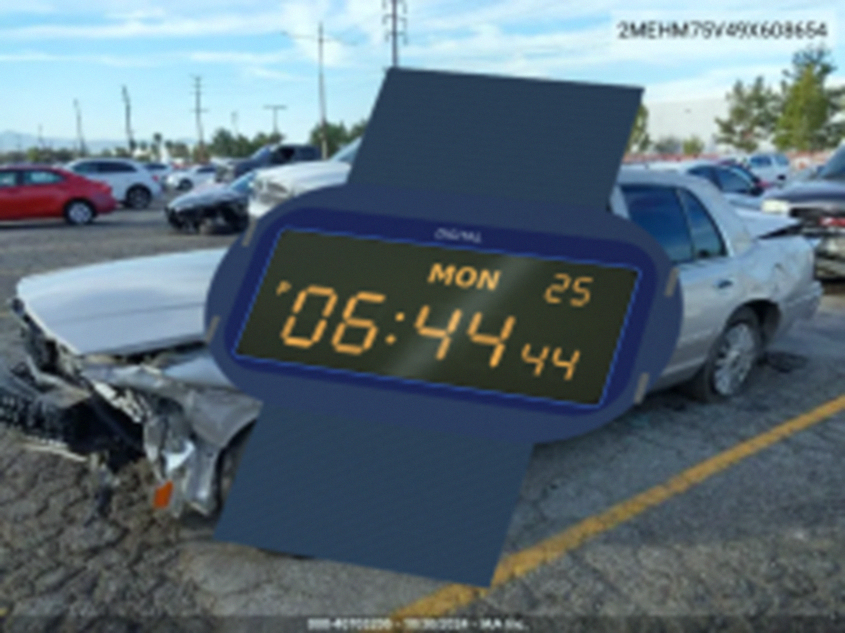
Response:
{"hour": 6, "minute": 44, "second": 44}
